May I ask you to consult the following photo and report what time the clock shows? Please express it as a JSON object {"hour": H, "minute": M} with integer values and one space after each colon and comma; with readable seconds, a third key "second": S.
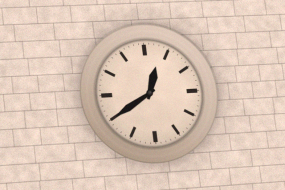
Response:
{"hour": 12, "minute": 40}
